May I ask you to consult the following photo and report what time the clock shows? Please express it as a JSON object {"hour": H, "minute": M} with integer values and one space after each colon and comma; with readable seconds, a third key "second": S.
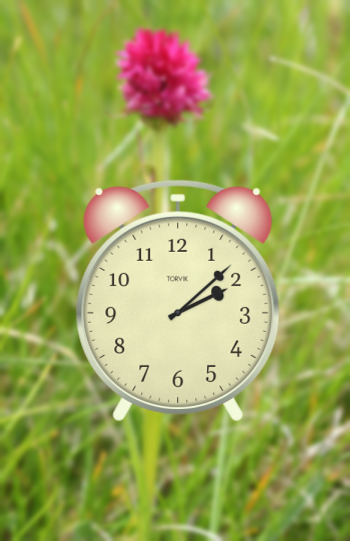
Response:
{"hour": 2, "minute": 8}
